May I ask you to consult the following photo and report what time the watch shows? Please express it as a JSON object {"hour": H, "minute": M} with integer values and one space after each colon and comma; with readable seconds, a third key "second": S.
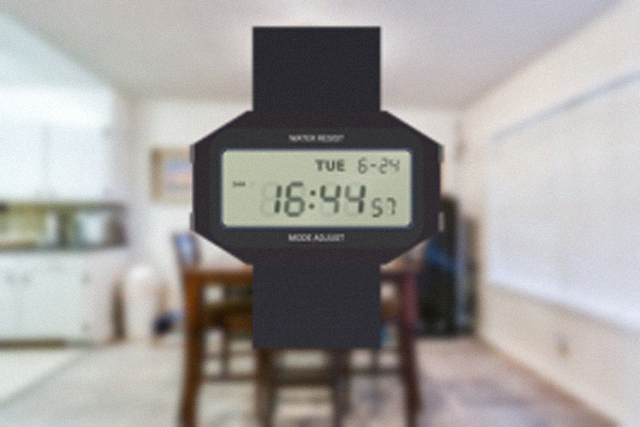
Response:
{"hour": 16, "minute": 44, "second": 57}
